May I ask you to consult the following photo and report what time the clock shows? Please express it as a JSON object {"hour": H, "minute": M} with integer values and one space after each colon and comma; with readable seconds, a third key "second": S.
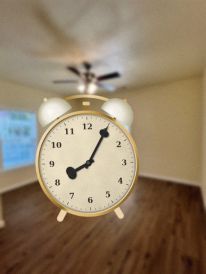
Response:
{"hour": 8, "minute": 5}
